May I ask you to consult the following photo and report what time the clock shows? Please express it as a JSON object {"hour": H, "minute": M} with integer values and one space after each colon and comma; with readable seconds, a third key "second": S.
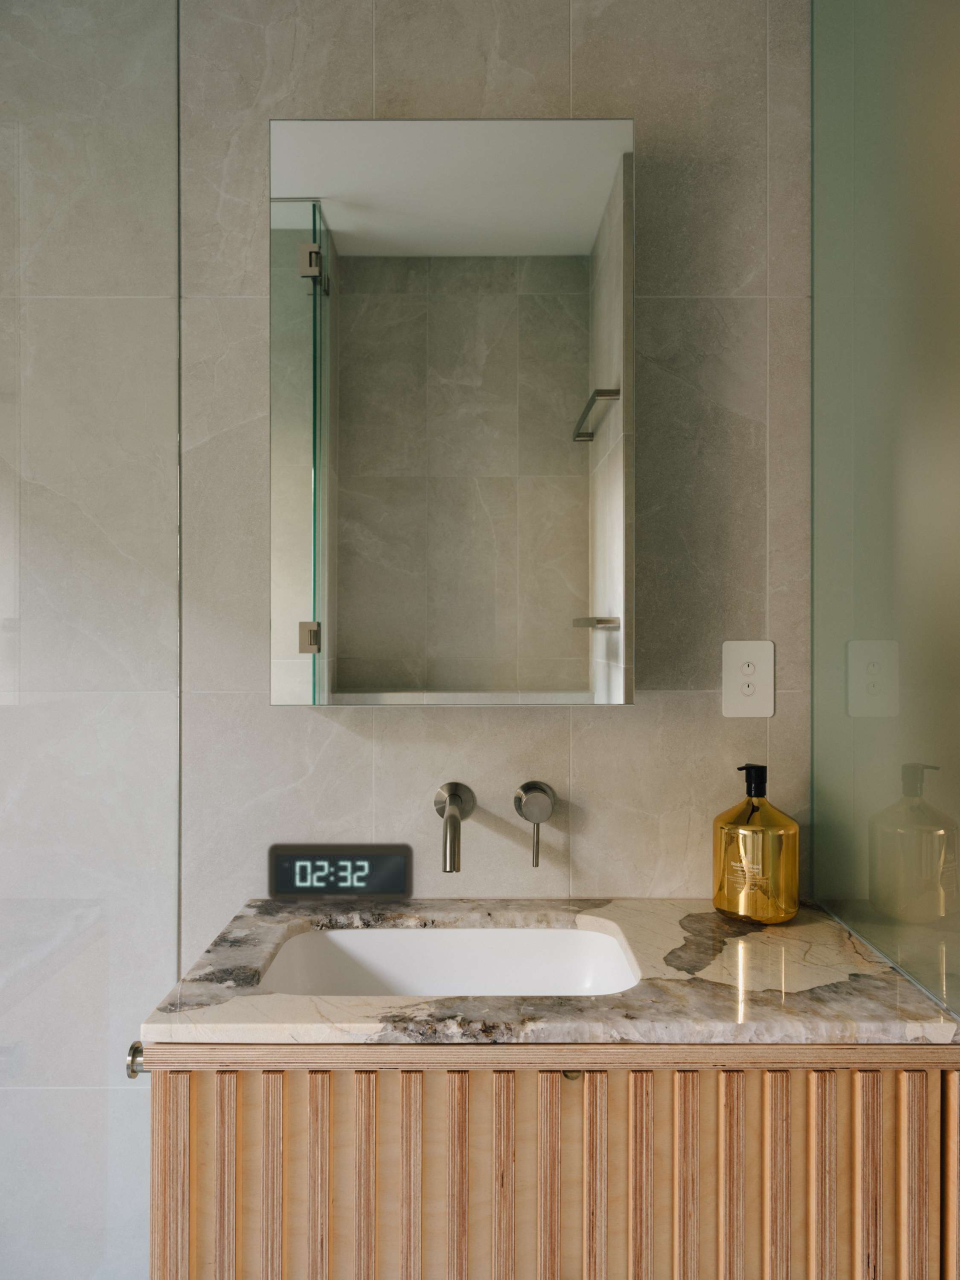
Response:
{"hour": 2, "minute": 32}
